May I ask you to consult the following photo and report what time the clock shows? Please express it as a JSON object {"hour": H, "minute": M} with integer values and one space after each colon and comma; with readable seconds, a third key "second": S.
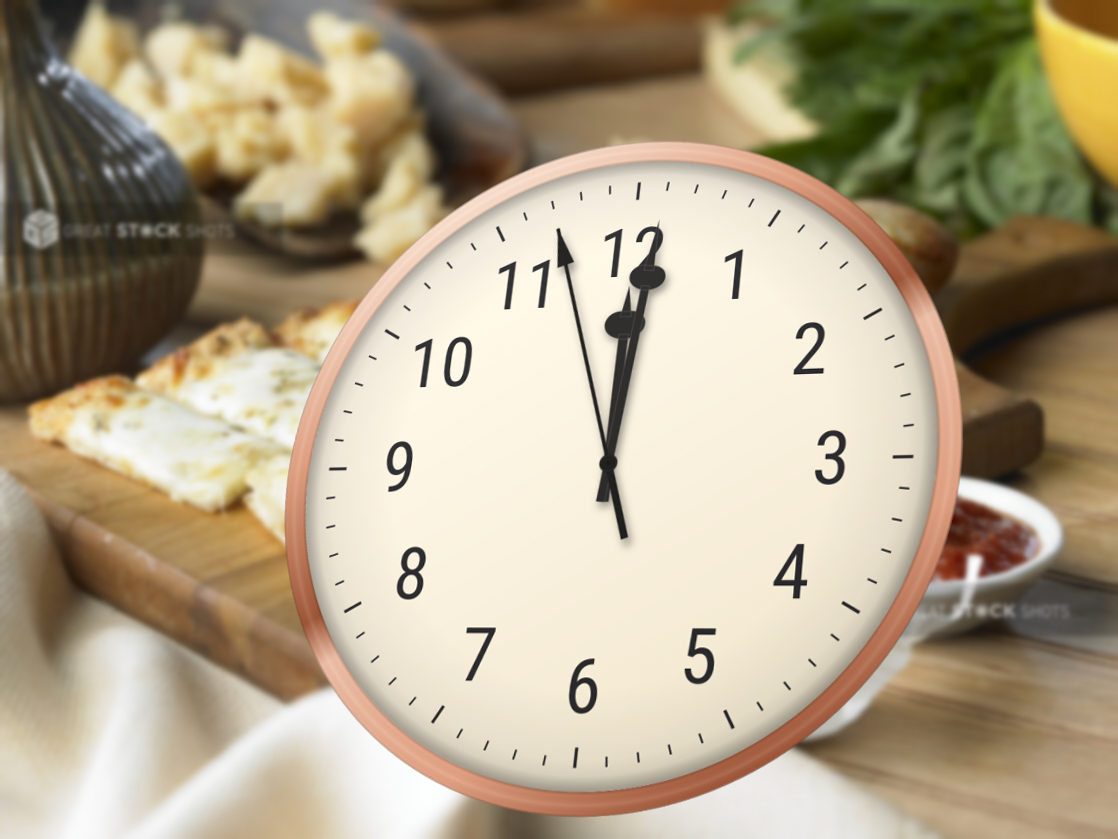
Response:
{"hour": 12, "minute": 0, "second": 57}
